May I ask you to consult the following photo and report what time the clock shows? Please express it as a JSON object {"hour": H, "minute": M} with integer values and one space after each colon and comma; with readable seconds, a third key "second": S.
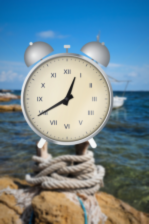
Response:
{"hour": 12, "minute": 40}
